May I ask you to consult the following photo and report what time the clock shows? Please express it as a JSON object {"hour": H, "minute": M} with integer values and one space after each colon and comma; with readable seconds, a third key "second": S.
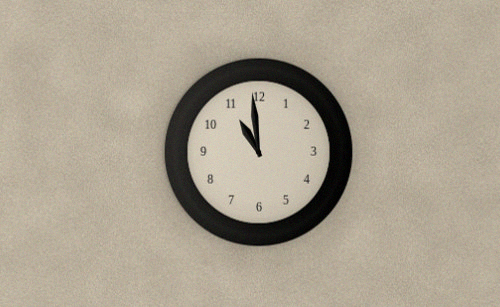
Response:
{"hour": 10, "minute": 59}
